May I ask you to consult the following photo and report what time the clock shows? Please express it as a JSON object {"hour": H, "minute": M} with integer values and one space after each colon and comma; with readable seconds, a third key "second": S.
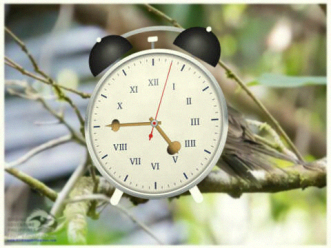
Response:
{"hour": 4, "minute": 45, "second": 3}
